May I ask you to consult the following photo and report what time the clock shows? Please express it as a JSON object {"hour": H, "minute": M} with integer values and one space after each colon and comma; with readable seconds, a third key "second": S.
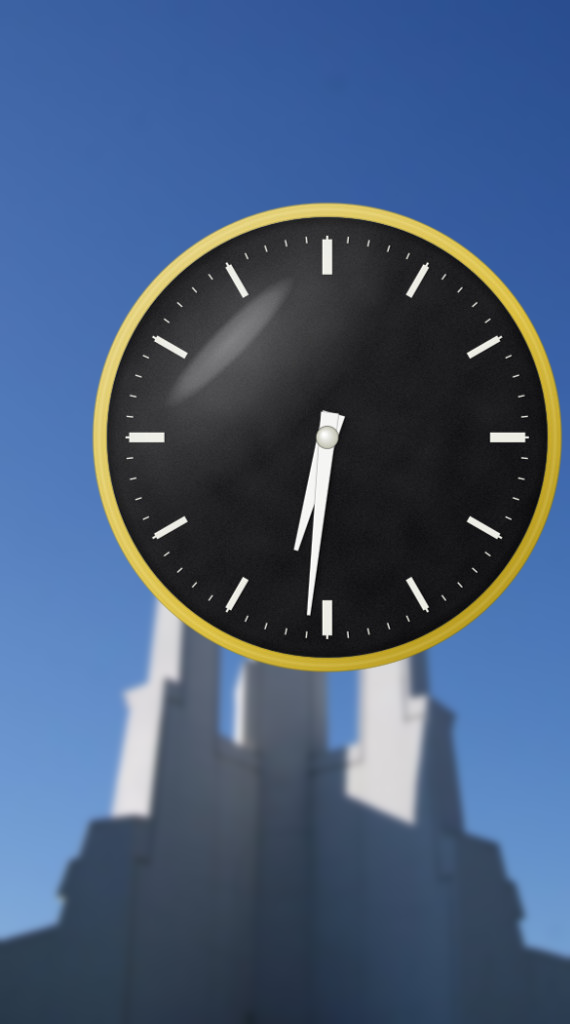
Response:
{"hour": 6, "minute": 31}
